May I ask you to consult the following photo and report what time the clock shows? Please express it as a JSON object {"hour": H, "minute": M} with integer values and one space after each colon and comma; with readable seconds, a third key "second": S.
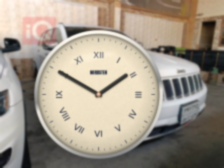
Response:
{"hour": 1, "minute": 50}
